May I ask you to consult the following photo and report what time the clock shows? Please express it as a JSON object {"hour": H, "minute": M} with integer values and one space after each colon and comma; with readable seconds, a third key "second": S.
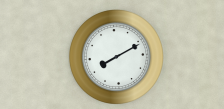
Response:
{"hour": 8, "minute": 11}
